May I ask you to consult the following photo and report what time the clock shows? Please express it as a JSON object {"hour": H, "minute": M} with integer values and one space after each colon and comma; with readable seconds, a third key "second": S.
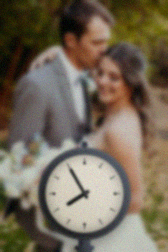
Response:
{"hour": 7, "minute": 55}
